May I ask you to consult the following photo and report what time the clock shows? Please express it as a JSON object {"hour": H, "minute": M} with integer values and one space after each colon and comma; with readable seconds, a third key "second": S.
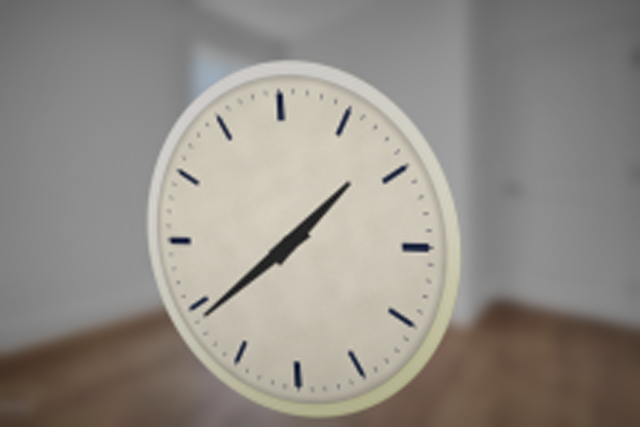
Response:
{"hour": 1, "minute": 39}
